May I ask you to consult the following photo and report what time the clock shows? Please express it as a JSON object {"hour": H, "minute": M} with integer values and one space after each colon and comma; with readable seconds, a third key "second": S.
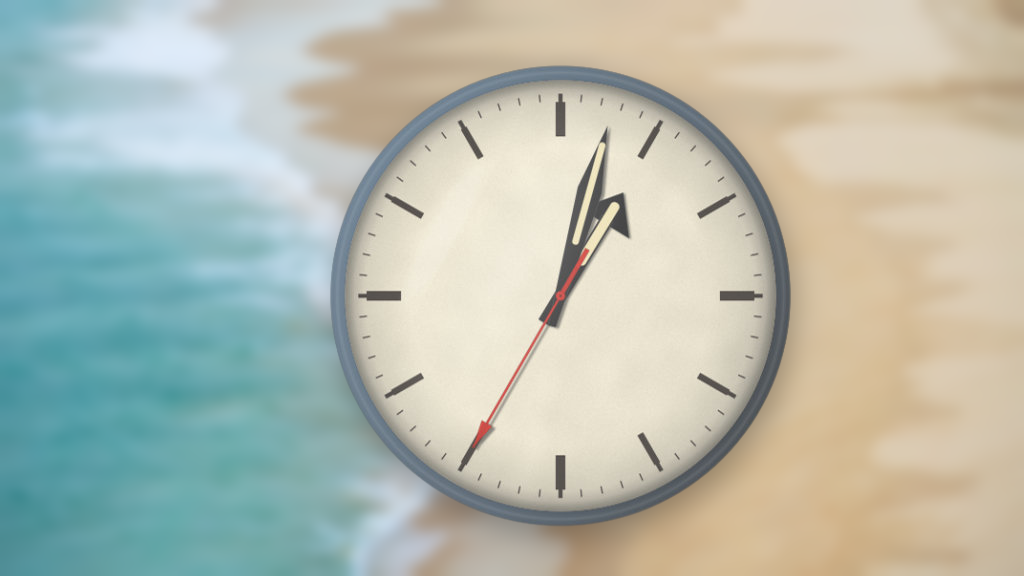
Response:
{"hour": 1, "minute": 2, "second": 35}
